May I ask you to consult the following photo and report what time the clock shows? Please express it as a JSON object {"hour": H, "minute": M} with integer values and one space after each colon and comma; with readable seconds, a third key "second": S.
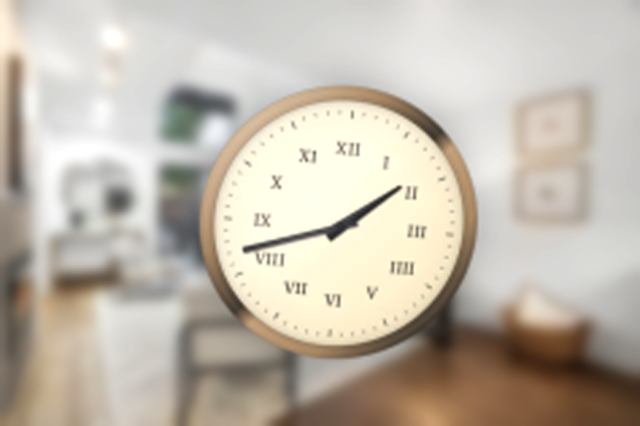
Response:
{"hour": 1, "minute": 42}
